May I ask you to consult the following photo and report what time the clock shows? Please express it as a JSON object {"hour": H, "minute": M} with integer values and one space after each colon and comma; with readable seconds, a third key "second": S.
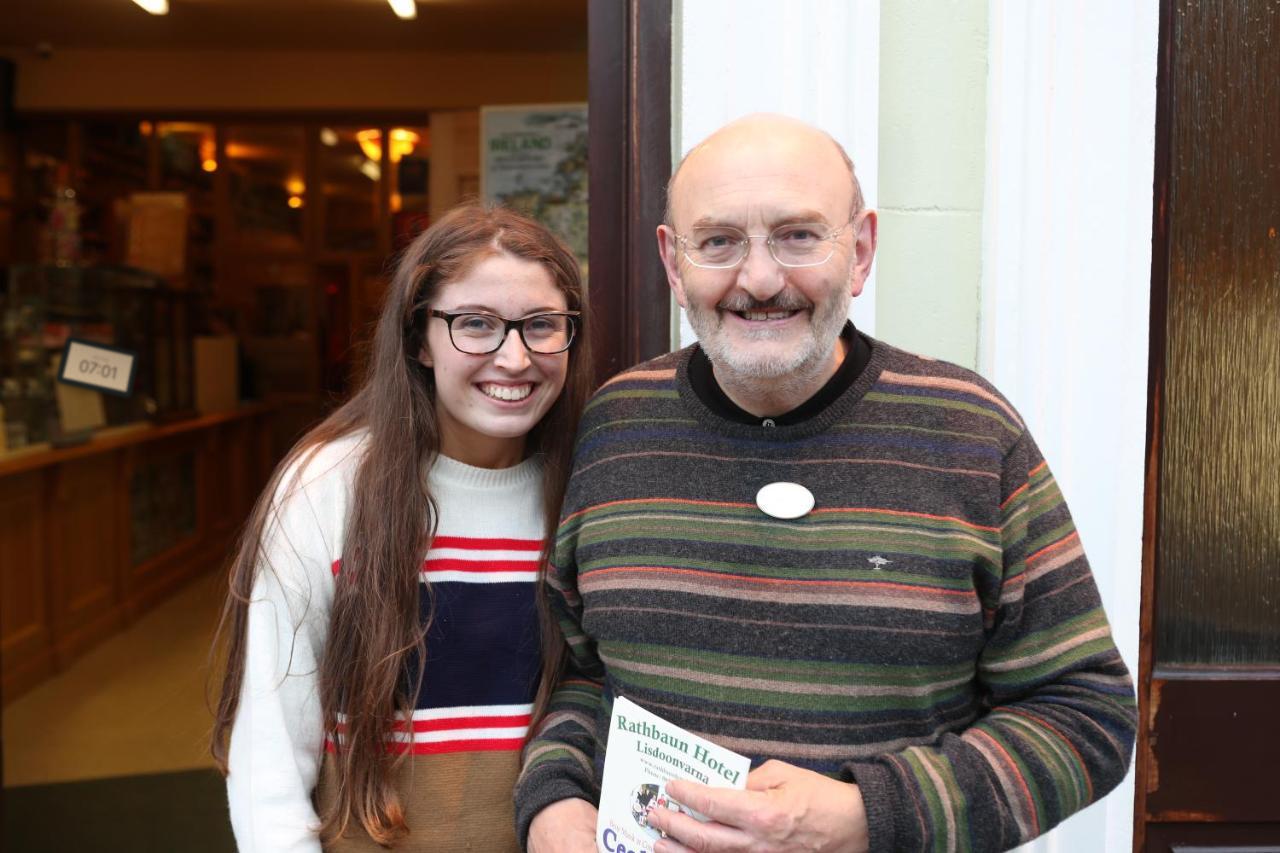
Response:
{"hour": 7, "minute": 1}
